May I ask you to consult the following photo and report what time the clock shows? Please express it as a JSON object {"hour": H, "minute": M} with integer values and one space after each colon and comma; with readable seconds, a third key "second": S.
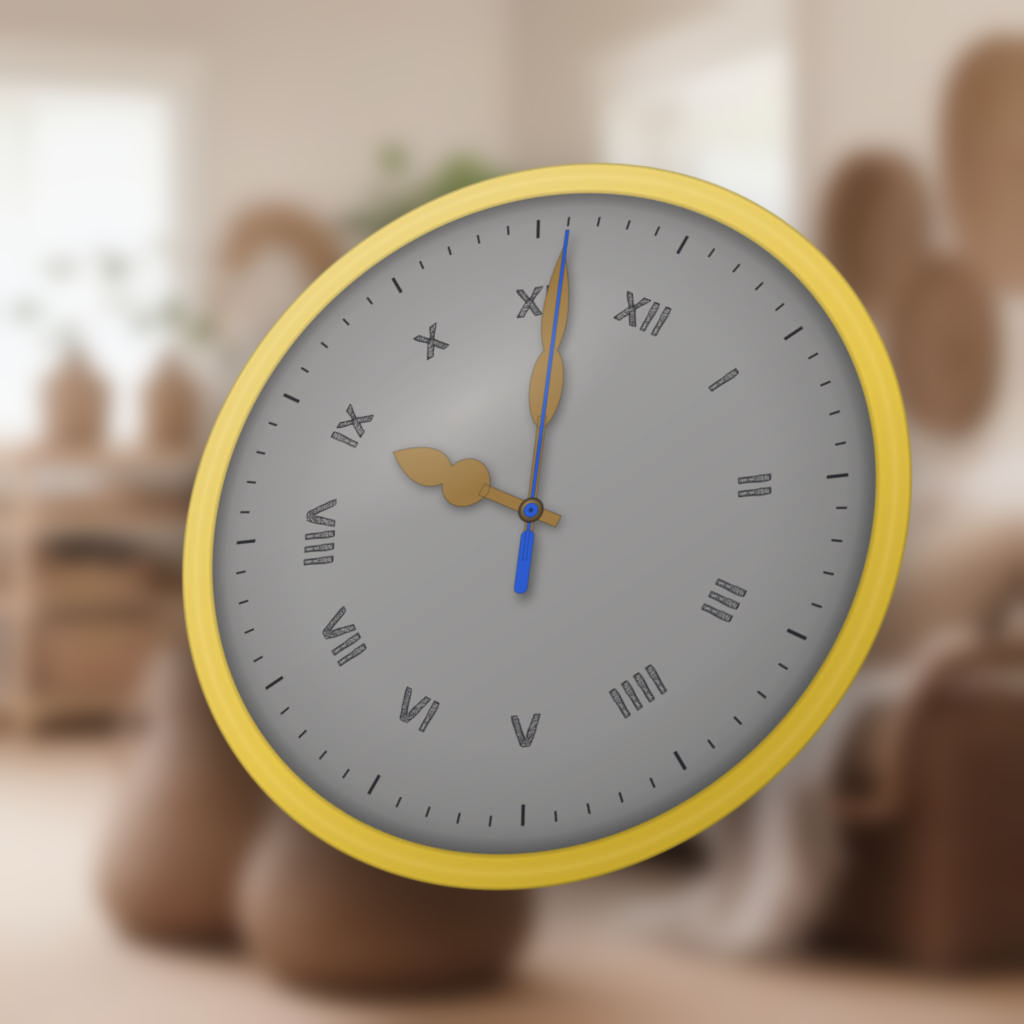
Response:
{"hour": 8, "minute": 55, "second": 56}
